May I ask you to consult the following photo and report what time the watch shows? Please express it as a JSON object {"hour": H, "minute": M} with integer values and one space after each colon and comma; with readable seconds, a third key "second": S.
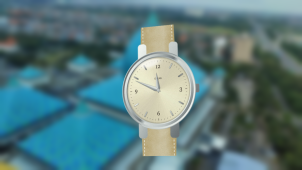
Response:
{"hour": 11, "minute": 49}
